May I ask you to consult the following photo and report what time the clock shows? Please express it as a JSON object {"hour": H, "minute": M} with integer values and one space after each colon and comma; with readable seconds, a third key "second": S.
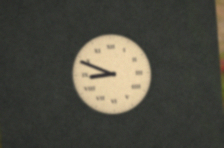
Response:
{"hour": 8, "minute": 49}
